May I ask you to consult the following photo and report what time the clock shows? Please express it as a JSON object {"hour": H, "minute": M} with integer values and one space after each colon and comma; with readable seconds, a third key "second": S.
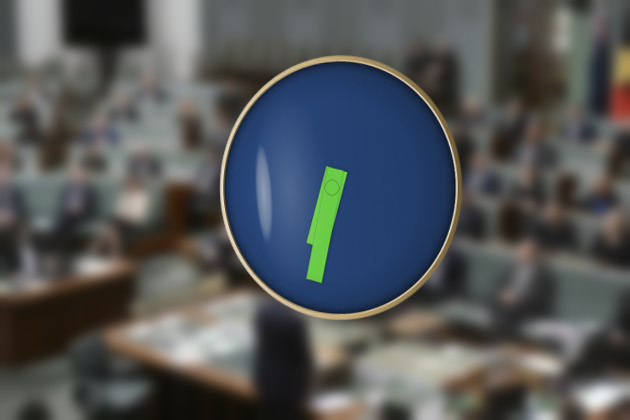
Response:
{"hour": 6, "minute": 32}
